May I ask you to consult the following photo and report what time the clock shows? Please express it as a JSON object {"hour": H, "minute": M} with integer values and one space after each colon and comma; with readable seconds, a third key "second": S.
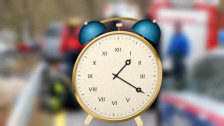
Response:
{"hour": 1, "minute": 20}
